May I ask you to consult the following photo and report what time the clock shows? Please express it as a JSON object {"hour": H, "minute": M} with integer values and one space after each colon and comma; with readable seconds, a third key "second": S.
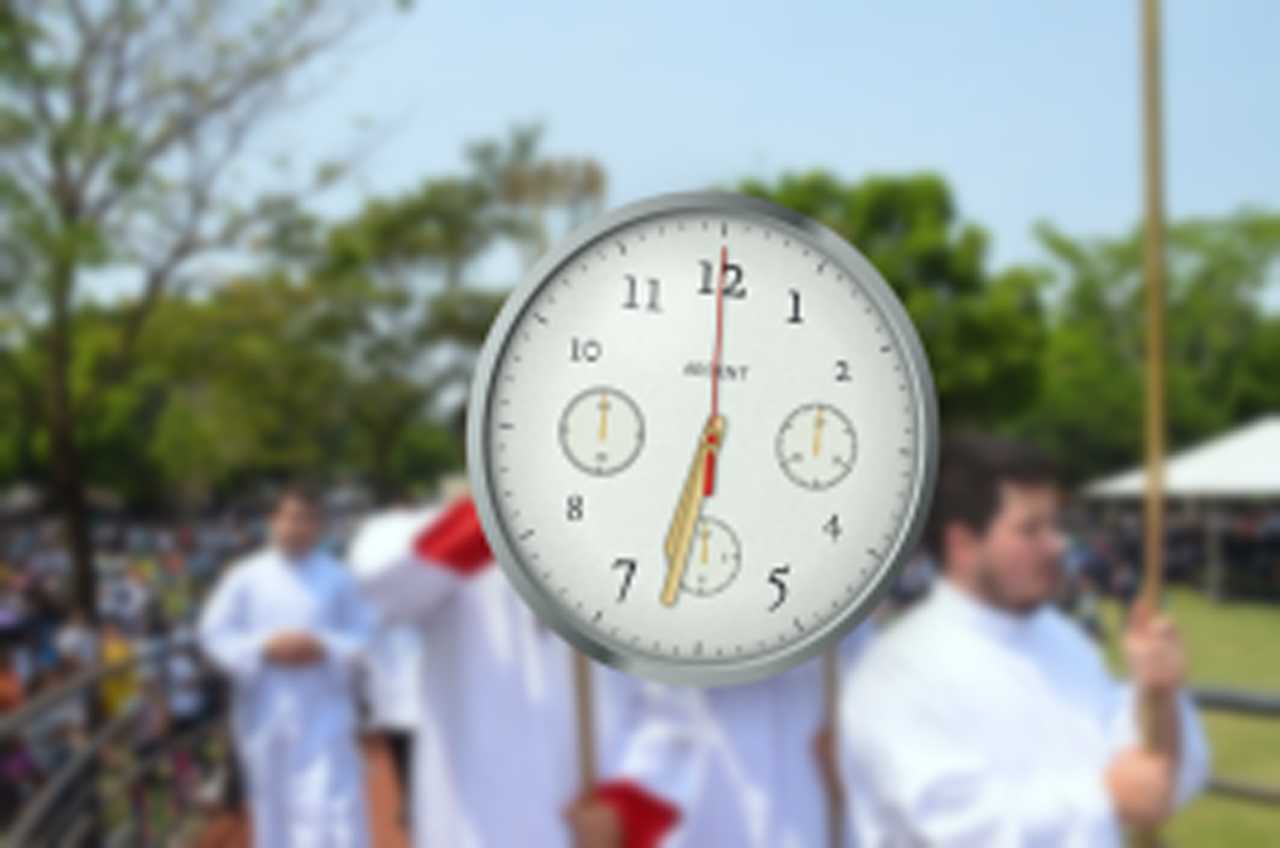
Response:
{"hour": 6, "minute": 32}
